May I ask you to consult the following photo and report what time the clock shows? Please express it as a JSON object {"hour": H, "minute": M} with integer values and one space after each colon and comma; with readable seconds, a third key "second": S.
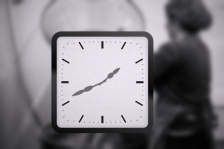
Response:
{"hour": 1, "minute": 41}
